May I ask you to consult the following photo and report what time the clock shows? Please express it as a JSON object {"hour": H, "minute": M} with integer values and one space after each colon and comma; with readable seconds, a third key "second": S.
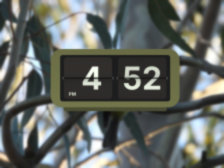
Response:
{"hour": 4, "minute": 52}
